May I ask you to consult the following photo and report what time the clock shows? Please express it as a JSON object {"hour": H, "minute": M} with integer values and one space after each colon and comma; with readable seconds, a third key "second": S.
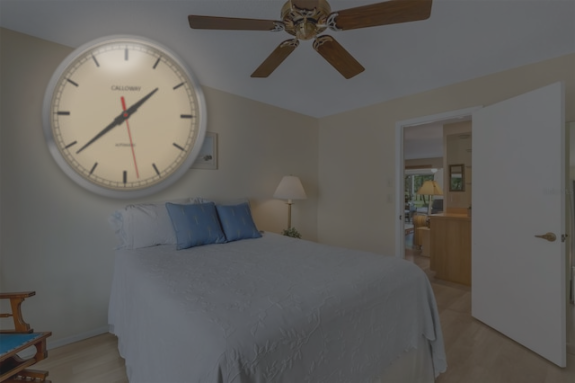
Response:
{"hour": 1, "minute": 38, "second": 28}
